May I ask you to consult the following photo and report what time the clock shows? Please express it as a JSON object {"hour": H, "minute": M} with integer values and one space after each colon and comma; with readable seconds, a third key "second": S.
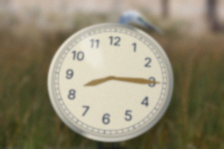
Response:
{"hour": 8, "minute": 15}
